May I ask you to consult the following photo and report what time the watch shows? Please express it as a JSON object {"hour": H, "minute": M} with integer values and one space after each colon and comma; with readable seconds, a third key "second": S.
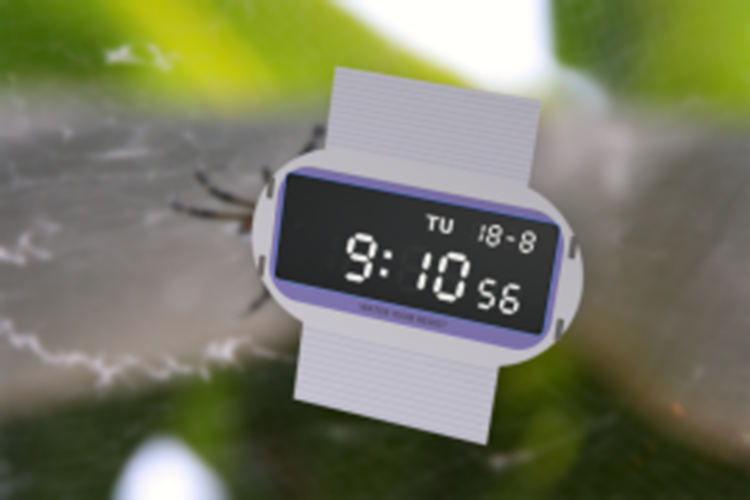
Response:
{"hour": 9, "minute": 10, "second": 56}
